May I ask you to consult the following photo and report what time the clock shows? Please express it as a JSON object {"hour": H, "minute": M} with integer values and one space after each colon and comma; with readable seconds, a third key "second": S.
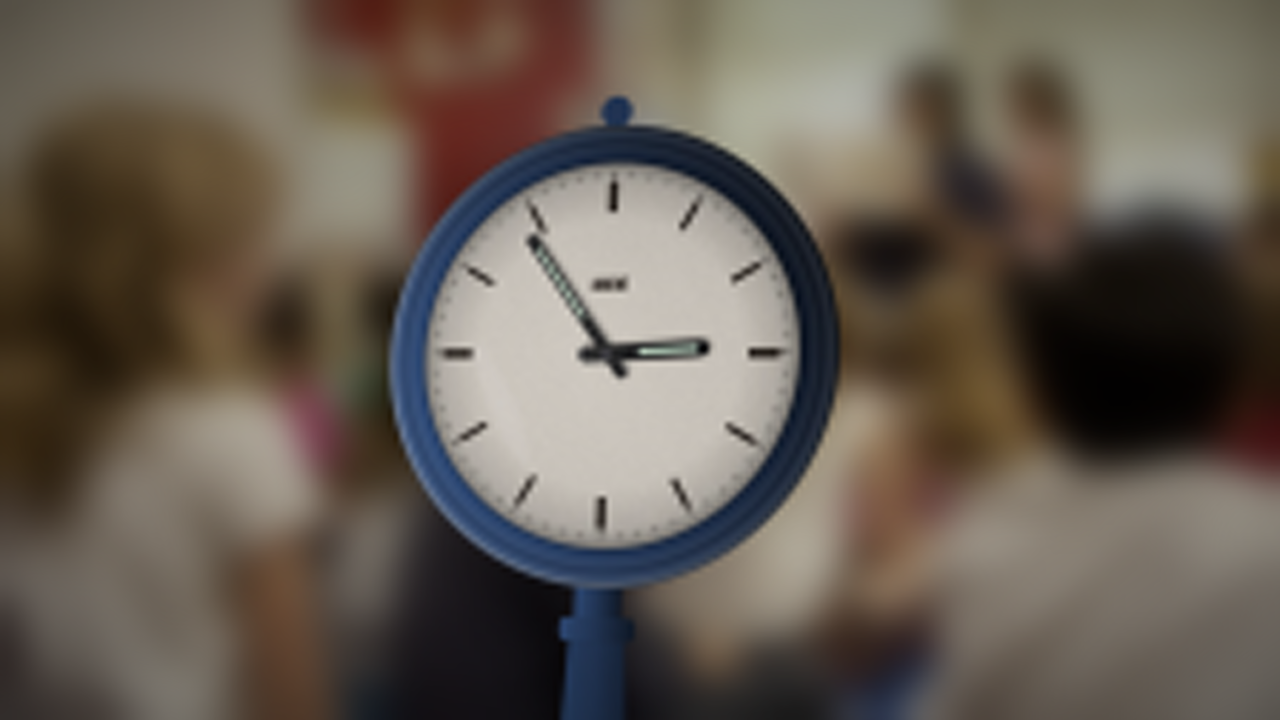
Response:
{"hour": 2, "minute": 54}
